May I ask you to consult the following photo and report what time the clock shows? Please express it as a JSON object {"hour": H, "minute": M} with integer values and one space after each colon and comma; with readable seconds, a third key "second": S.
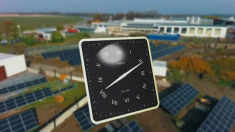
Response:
{"hour": 8, "minute": 11}
